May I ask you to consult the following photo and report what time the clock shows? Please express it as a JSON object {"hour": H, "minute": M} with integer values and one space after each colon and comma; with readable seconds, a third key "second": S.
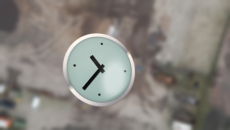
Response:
{"hour": 10, "minute": 36}
